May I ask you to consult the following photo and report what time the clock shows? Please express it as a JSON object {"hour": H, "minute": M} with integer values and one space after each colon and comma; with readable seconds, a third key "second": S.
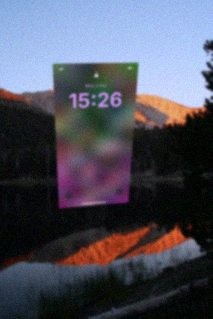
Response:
{"hour": 15, "minute": 26}
